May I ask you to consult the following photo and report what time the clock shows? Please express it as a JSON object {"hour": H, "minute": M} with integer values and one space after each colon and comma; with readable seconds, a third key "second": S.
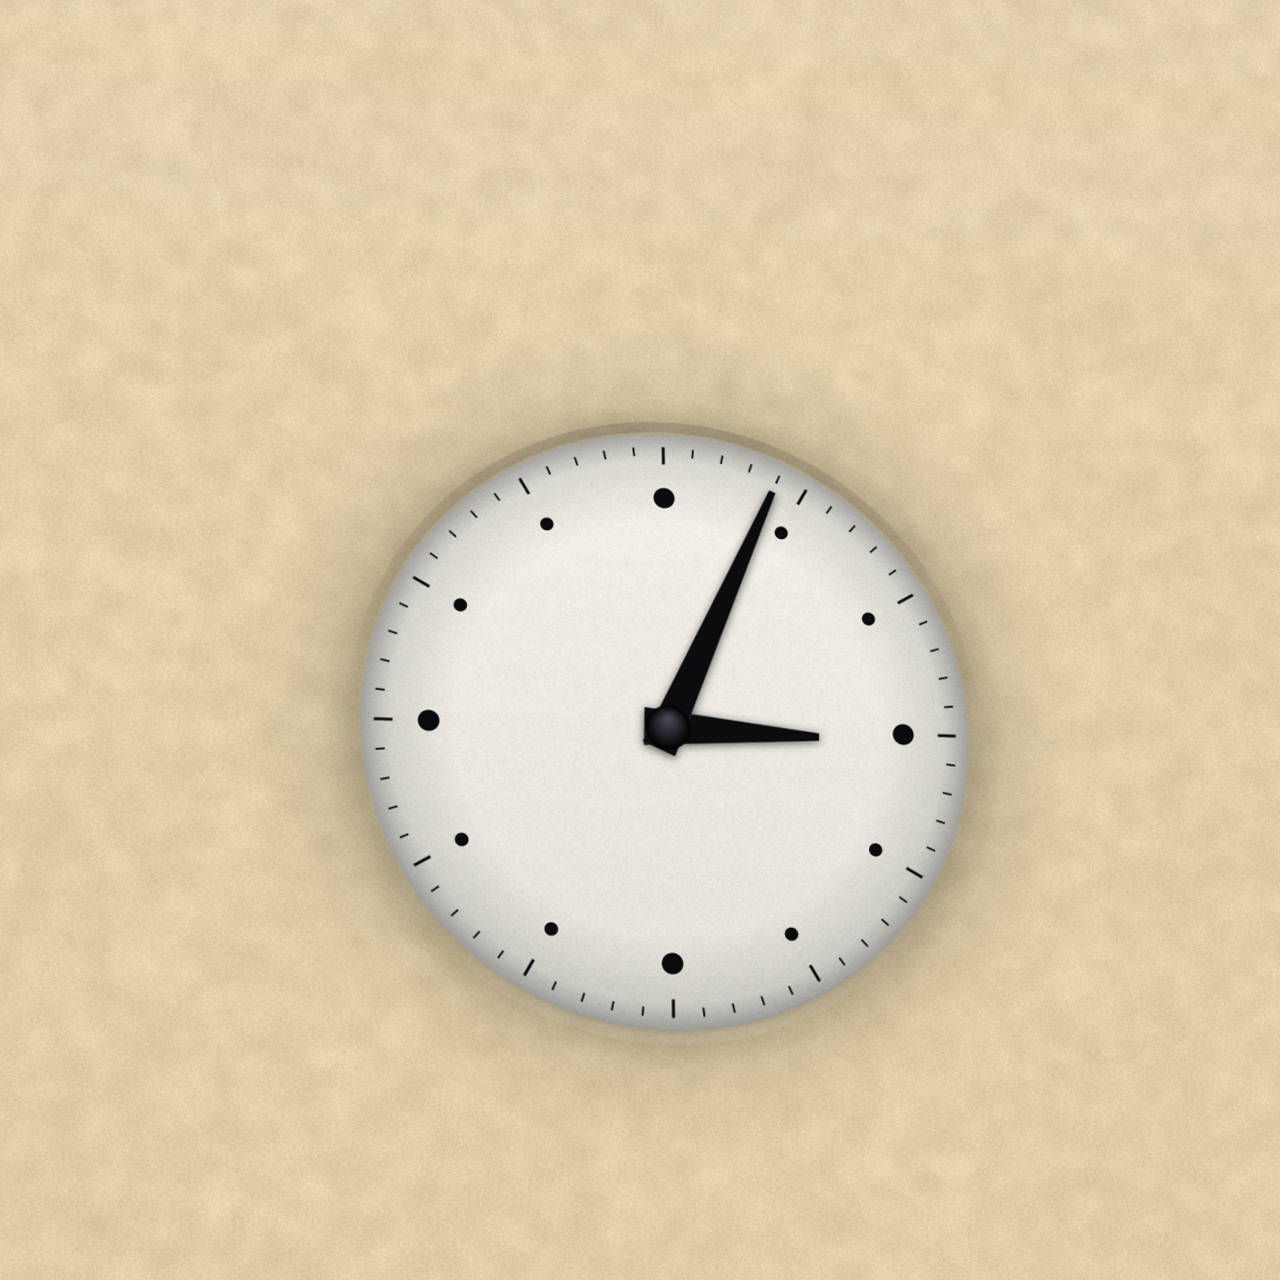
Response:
{"hour": 3, "minute": 4}
